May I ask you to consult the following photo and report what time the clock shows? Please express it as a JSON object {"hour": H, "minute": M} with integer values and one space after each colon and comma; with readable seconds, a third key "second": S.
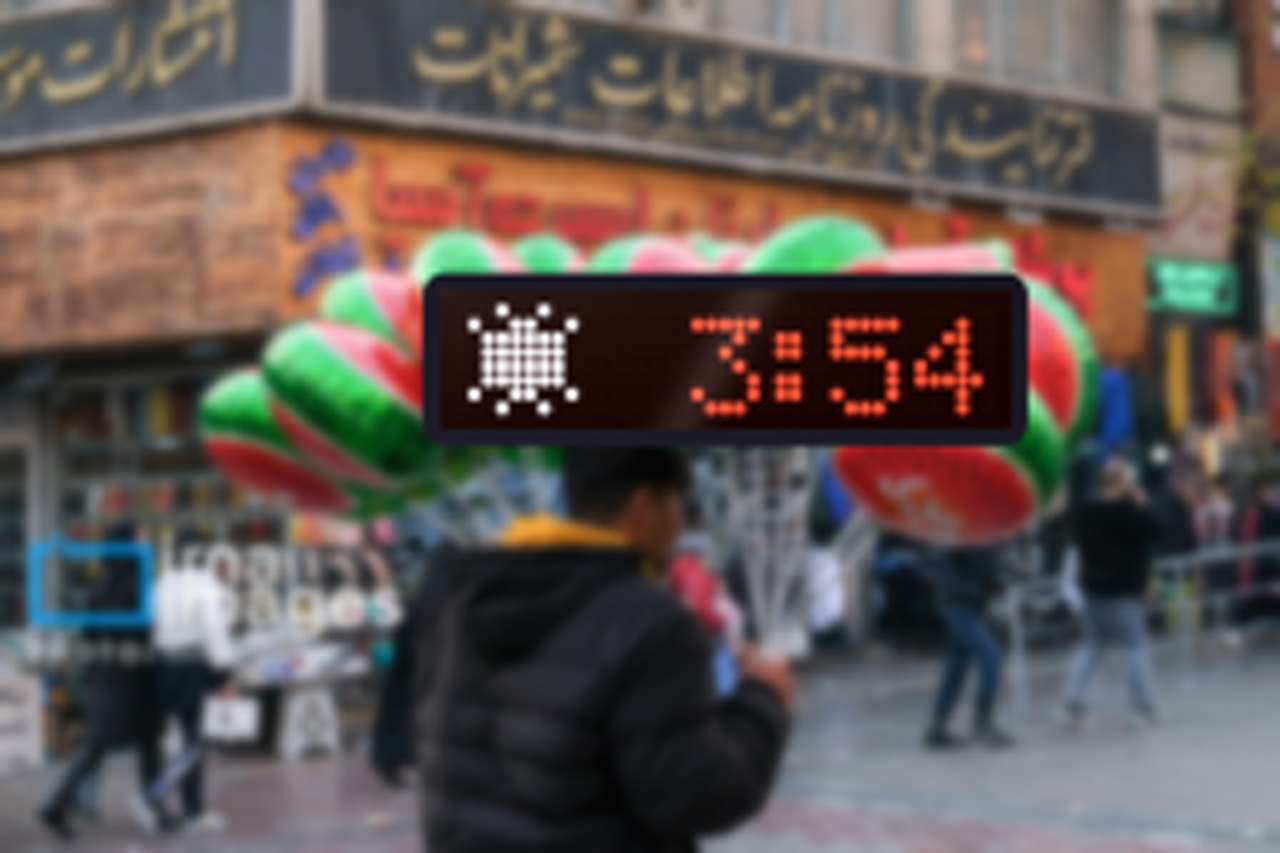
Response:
{"hour": 3, "minute": 54}
